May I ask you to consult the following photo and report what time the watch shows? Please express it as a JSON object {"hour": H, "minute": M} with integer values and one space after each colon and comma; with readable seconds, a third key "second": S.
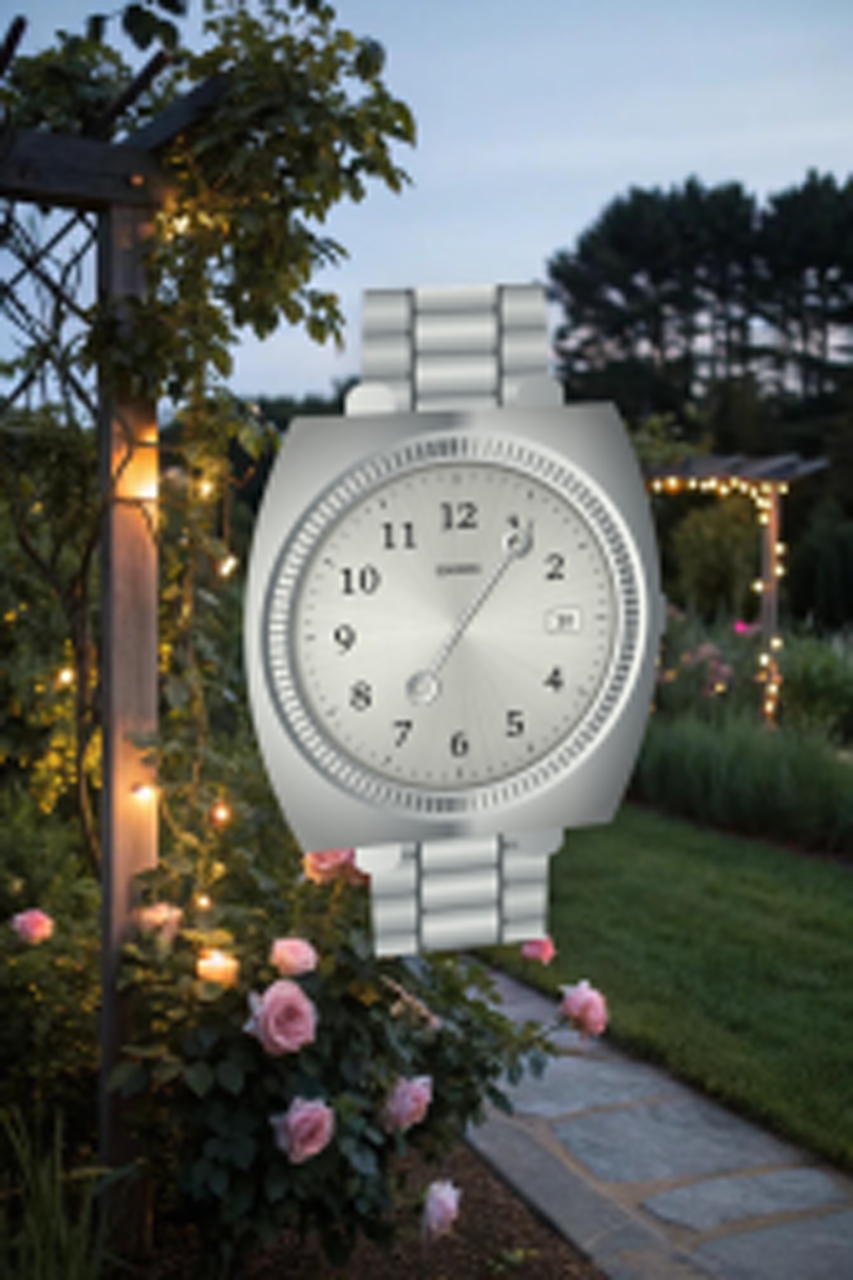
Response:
{"hour": 7, "minute": 6}
